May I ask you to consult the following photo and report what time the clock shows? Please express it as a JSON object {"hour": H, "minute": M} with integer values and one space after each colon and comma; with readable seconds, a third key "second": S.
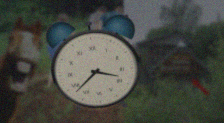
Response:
{"hour": 3, "minute": 38}
